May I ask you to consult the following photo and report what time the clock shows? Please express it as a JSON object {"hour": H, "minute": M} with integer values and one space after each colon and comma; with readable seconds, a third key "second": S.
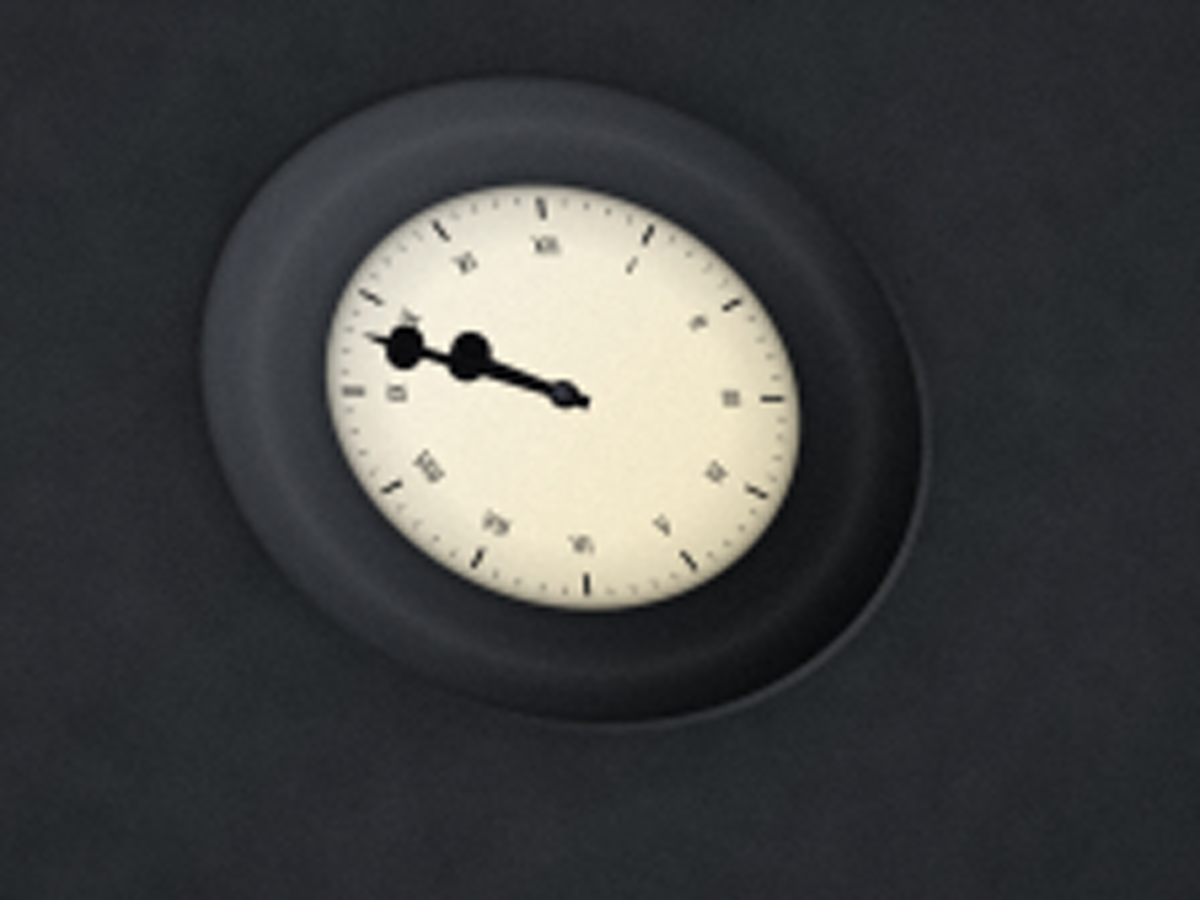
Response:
{"hour": 9, "minute": 48}
